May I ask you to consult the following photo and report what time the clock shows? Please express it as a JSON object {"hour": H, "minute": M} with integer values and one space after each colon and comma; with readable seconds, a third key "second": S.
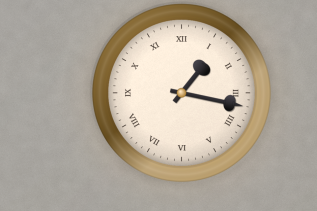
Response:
{"hour": 1, "minute": 17}
